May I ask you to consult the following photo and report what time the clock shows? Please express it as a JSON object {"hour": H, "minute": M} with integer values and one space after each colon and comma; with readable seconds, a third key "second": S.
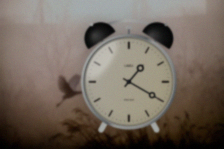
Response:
{"hour": 1, "minute": 20}
